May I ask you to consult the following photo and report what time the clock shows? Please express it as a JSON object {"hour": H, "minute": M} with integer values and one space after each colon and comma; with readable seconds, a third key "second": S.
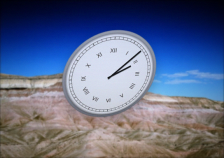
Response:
{"hour": 2, "minute": 8}
